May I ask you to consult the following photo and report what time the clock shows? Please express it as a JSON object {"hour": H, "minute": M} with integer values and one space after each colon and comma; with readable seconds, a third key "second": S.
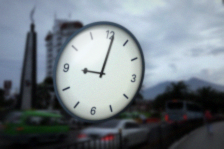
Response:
{"hour": 9, "minute": 1}
